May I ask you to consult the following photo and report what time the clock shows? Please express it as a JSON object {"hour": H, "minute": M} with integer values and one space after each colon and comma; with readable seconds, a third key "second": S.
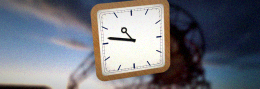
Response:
{"hour": 10, "minute": 47}
